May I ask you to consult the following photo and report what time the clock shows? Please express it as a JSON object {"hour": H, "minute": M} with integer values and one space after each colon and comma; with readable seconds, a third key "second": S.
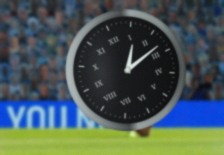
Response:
{"hour": 1, "minute": 13}
